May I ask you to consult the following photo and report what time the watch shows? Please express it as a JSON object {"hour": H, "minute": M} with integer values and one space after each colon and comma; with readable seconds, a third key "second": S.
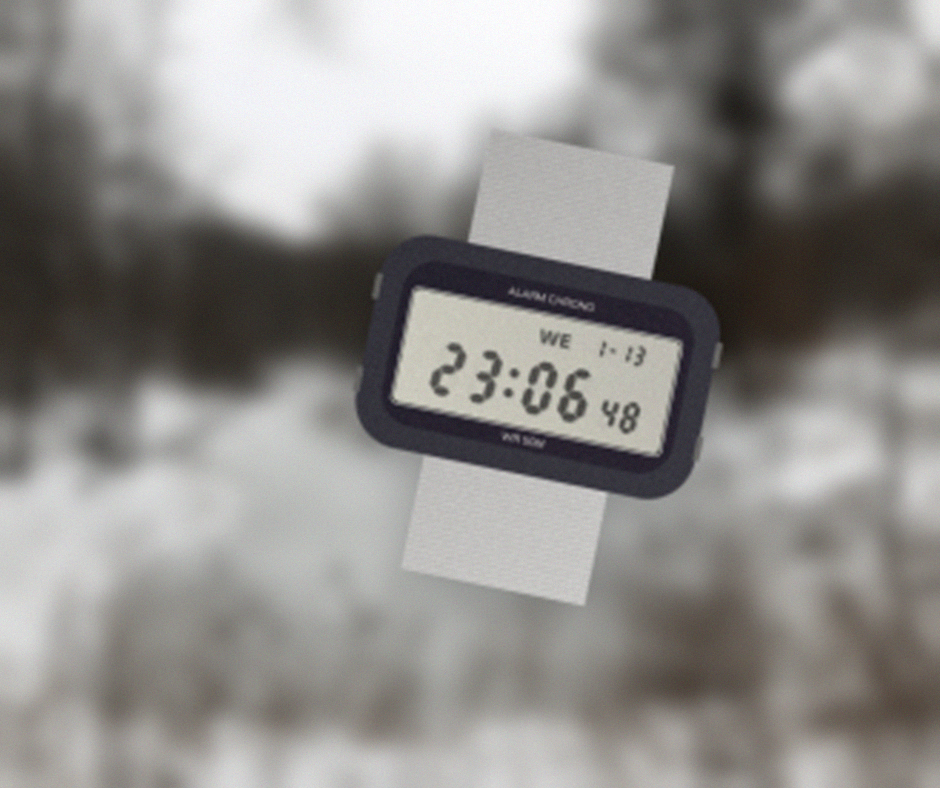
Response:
{"hour": 23, "minute": 6, "second": 48}
